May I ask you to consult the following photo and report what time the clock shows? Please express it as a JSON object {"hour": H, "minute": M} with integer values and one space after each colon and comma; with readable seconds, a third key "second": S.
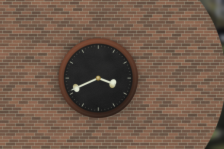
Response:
{"hour": 3, "minute": 41}
